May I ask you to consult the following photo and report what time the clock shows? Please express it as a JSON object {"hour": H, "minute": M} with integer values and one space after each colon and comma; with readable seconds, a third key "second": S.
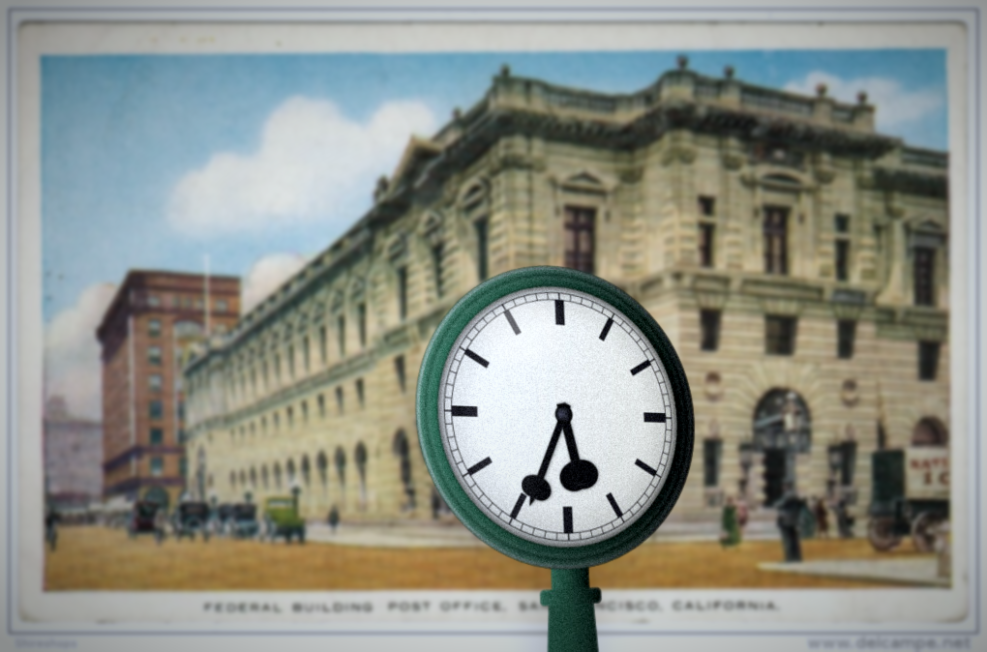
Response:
{"hour": 5, "minute": 34}
